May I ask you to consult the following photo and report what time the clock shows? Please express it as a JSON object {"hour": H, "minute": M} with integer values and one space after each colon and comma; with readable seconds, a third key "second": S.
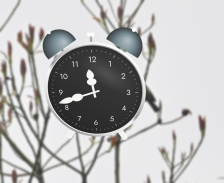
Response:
{"hour": 11, "minute": 42}
